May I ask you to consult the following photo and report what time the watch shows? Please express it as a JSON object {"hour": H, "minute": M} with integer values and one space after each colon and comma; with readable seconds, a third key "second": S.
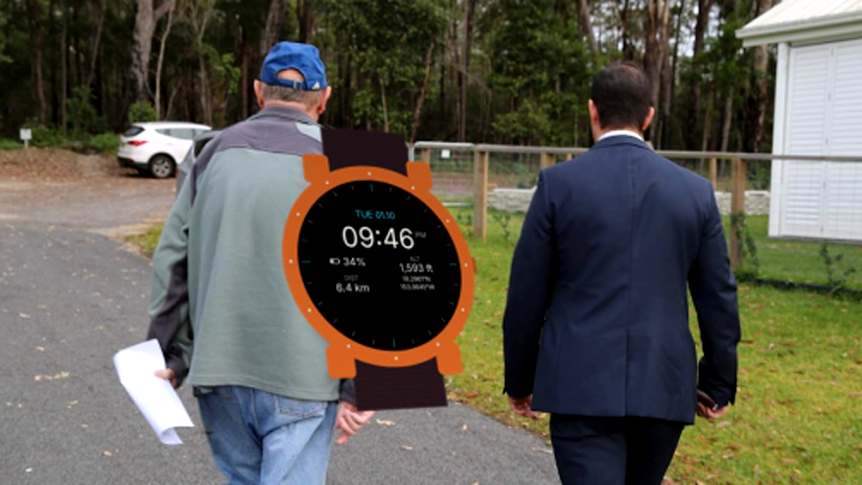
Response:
{"hour": 9, "minute": 46}
